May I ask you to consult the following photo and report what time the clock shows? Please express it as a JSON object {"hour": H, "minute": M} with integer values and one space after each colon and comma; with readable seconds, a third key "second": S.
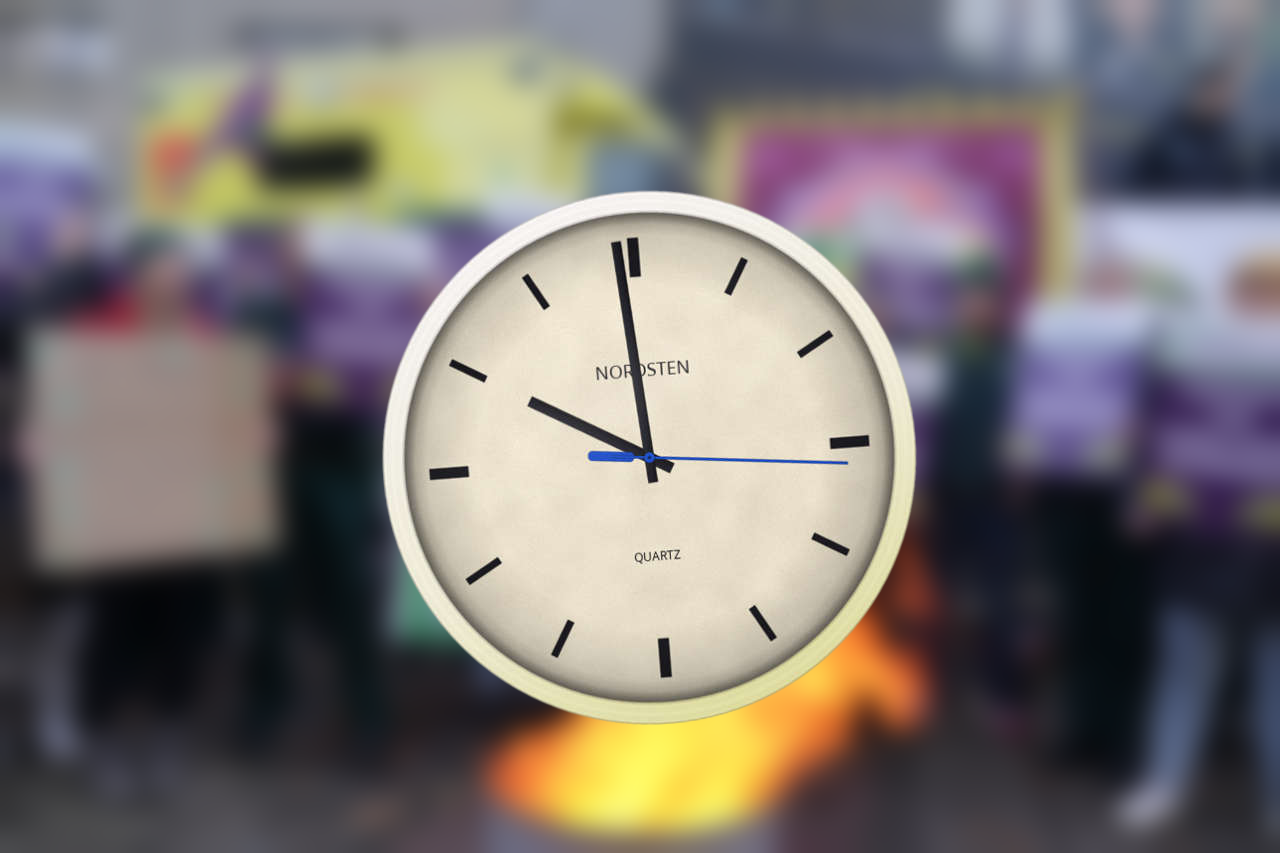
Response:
{"hour": 9, "minute": 59, "second": 16}
